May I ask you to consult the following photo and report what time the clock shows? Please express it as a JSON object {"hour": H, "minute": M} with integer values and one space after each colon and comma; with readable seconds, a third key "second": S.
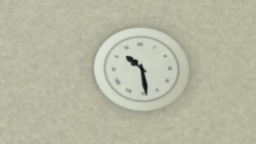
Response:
{"hour": 10, "minute": 29}
